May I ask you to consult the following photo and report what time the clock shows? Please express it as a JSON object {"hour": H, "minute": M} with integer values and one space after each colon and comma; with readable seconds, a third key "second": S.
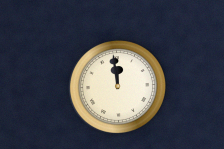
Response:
{"hour": 11, "minute": 59}
